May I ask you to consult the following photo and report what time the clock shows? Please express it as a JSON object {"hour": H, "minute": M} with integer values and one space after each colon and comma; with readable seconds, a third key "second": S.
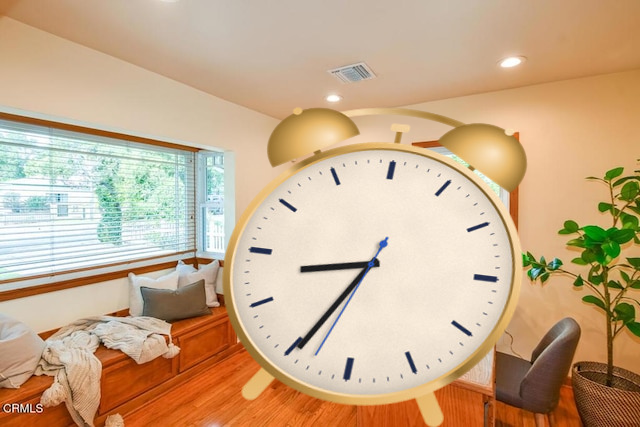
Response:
{"hour": 8, "minute": 34, "second": 33}
